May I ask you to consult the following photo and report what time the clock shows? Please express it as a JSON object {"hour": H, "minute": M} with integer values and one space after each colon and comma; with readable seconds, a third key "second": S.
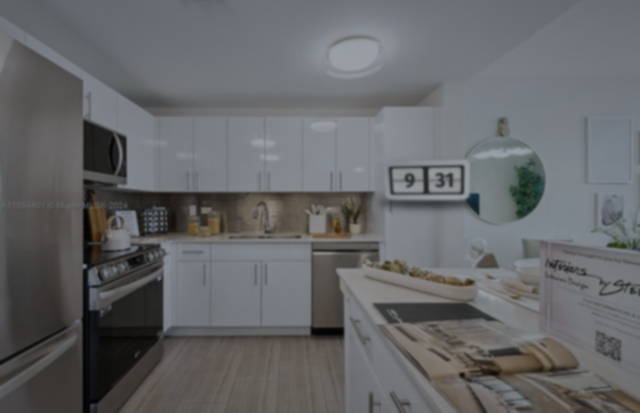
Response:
{"hour": 9, "minute": 31}
